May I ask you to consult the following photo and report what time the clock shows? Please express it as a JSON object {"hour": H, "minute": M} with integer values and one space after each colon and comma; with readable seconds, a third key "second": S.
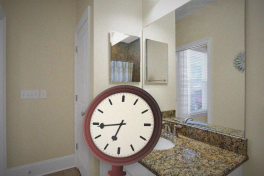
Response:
{"hour": 6, "minute": 44}
